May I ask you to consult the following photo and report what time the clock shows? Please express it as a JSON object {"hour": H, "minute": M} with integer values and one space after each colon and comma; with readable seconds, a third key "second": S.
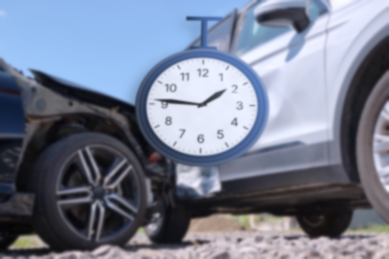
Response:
{"hour": 1, "minute": 46}
